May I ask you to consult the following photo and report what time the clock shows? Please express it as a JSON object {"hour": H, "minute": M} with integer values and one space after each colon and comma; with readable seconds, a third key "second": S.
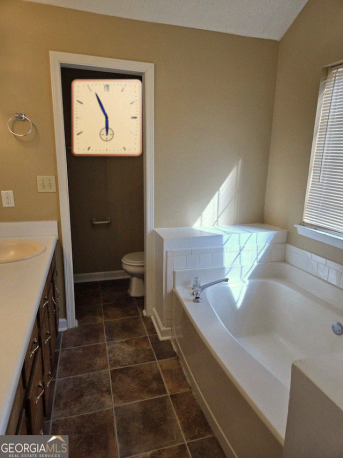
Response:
{"hour": 5, "minute": 56}
